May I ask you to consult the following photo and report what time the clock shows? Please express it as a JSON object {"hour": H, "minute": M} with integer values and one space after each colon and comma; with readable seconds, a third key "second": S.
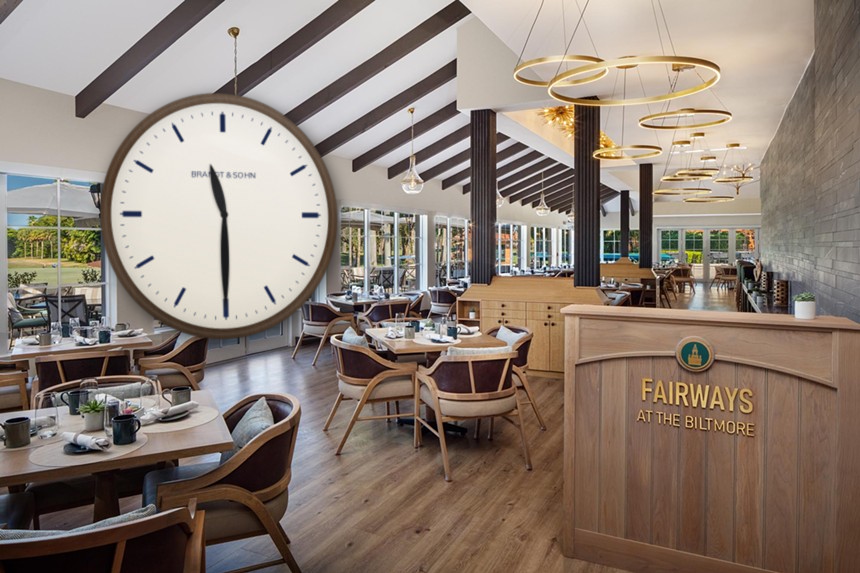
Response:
{"hour": 11, "minute": 30}
